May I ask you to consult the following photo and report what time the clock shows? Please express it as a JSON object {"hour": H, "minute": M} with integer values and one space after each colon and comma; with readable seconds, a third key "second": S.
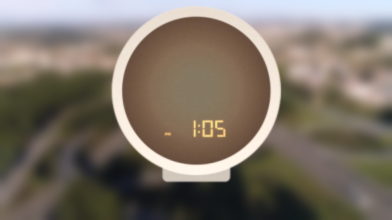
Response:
{"hour": 1, "minute": 5}
